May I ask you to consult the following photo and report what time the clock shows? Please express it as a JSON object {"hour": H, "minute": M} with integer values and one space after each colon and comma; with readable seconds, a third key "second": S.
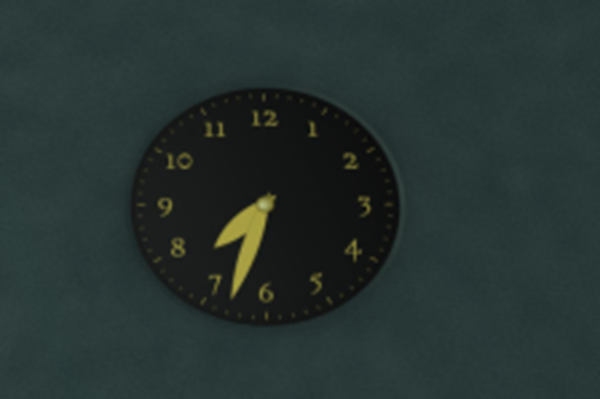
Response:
{"hour": 7, "minute": 33}
